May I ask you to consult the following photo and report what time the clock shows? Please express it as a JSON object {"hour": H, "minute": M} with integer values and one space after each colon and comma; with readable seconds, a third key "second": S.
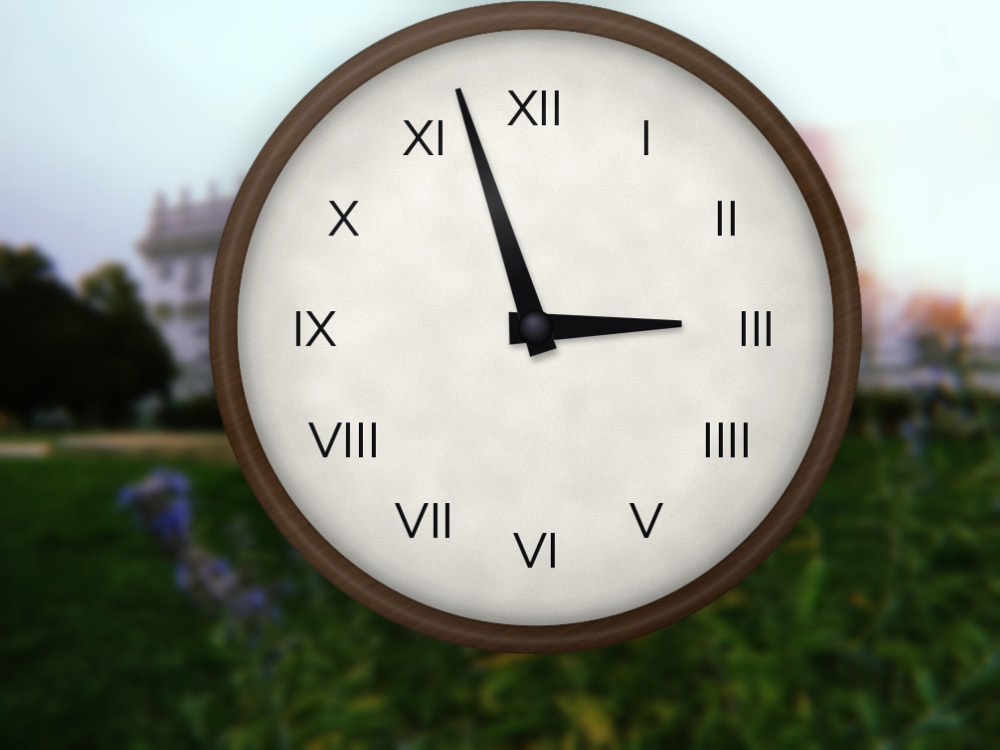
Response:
{"hour": 2, "minute": 57}
